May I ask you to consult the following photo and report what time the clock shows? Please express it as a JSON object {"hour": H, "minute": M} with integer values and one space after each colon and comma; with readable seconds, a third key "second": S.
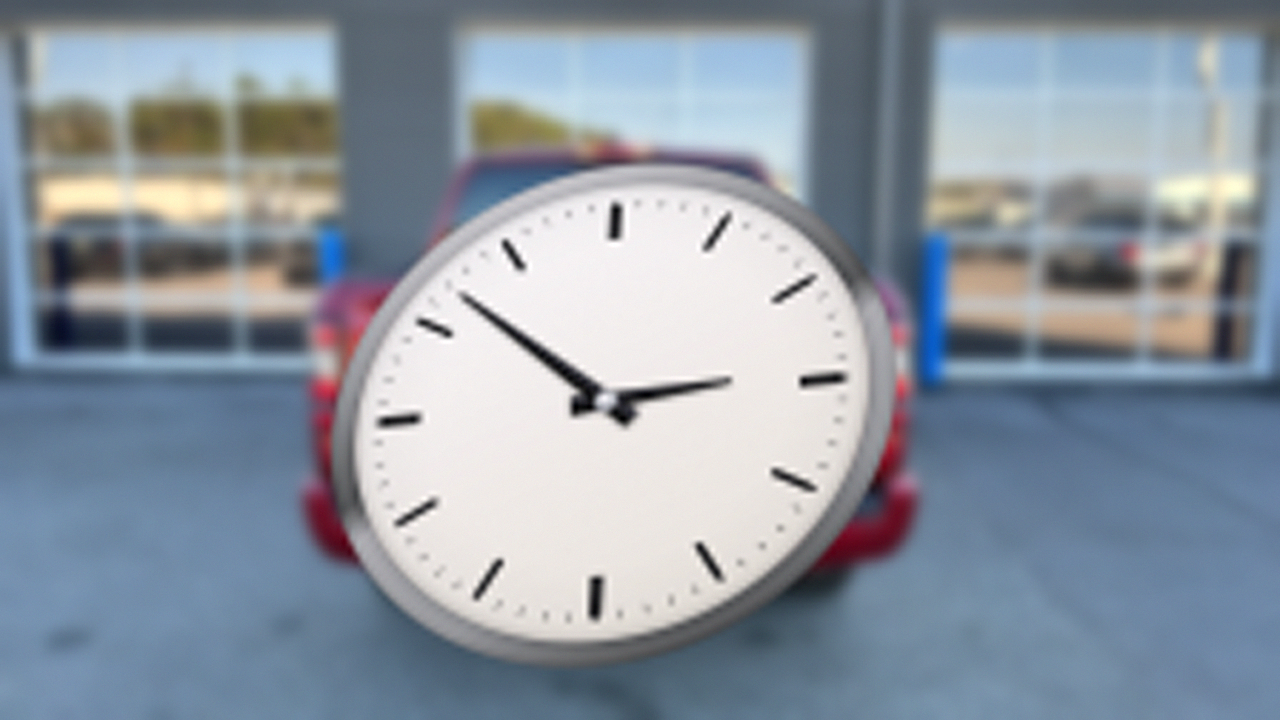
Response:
{"hour": 2, "minute": 52}
